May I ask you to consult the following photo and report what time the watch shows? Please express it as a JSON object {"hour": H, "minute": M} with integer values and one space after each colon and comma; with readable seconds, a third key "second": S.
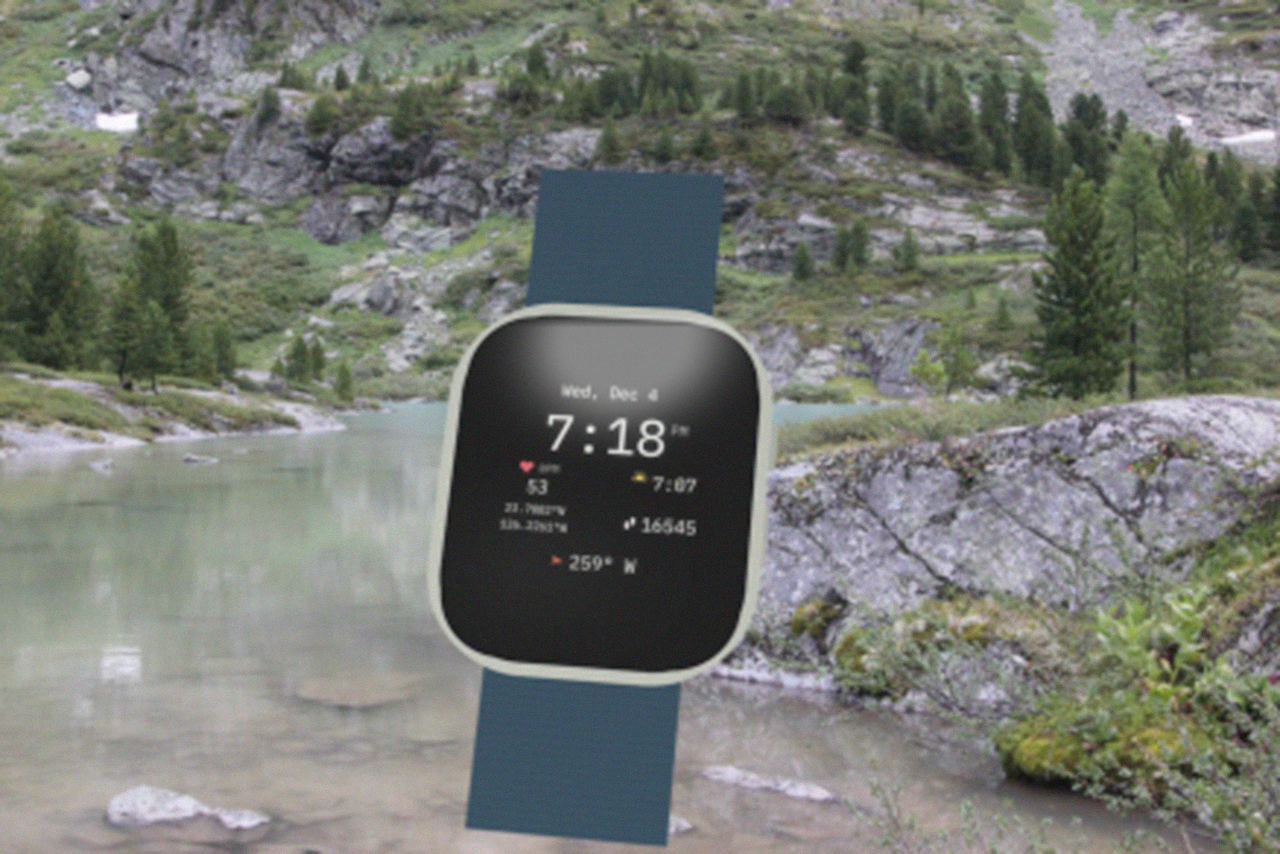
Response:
{"hour": 7, "minute": 18}
